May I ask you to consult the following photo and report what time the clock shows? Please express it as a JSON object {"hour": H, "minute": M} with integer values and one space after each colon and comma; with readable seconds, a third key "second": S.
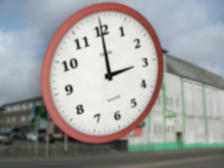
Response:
{"hour": 3, "minute": 0}
